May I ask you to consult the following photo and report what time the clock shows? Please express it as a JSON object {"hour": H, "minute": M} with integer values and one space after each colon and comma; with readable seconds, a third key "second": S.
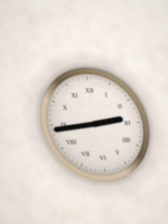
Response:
{"hour": 2, "minute": 44}
